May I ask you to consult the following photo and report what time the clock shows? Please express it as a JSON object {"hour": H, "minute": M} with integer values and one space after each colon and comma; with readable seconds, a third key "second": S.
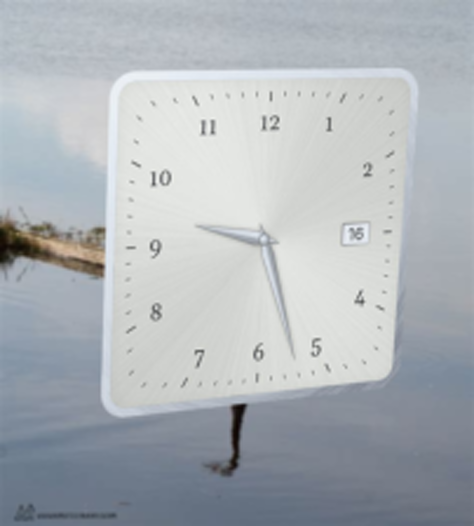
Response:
{"hour": 9, "minute": 27}
